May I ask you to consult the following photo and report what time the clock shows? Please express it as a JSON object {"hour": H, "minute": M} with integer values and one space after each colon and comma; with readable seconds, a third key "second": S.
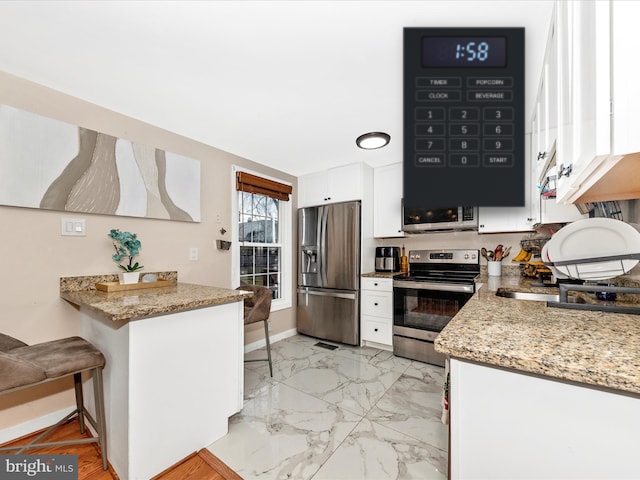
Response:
{"hour": 1, "minute": 58}
